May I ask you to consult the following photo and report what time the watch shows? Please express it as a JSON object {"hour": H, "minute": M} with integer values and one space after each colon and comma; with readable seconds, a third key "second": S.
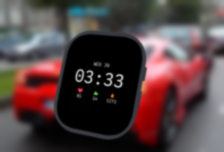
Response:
{"hour": 3, "minute": 33}
